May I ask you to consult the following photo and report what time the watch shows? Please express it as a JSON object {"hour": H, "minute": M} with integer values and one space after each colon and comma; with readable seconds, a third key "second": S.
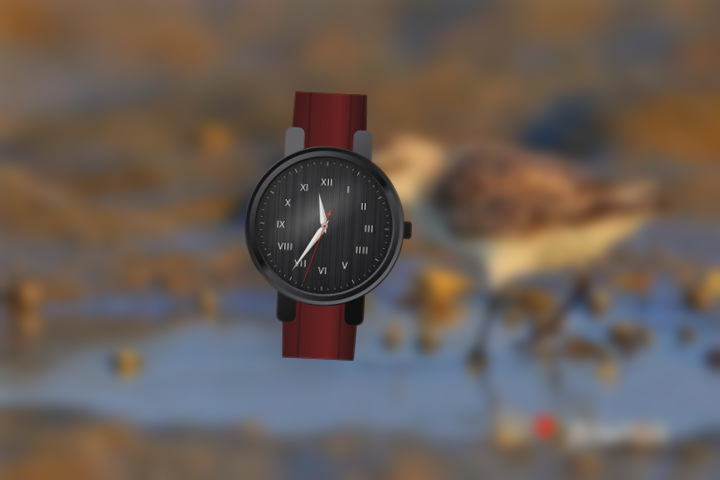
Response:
{"hour": 11, "minute": 35, "second": 33}
